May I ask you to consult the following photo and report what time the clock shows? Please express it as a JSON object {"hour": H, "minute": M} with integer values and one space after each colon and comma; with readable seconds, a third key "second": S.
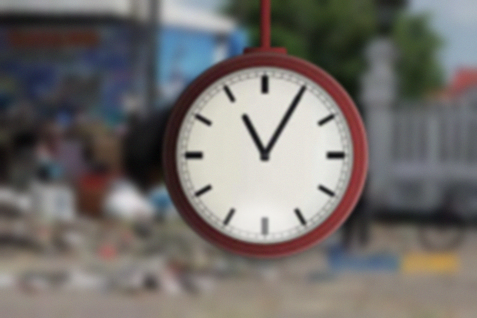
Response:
{"hour": 11, "minute": 5}
